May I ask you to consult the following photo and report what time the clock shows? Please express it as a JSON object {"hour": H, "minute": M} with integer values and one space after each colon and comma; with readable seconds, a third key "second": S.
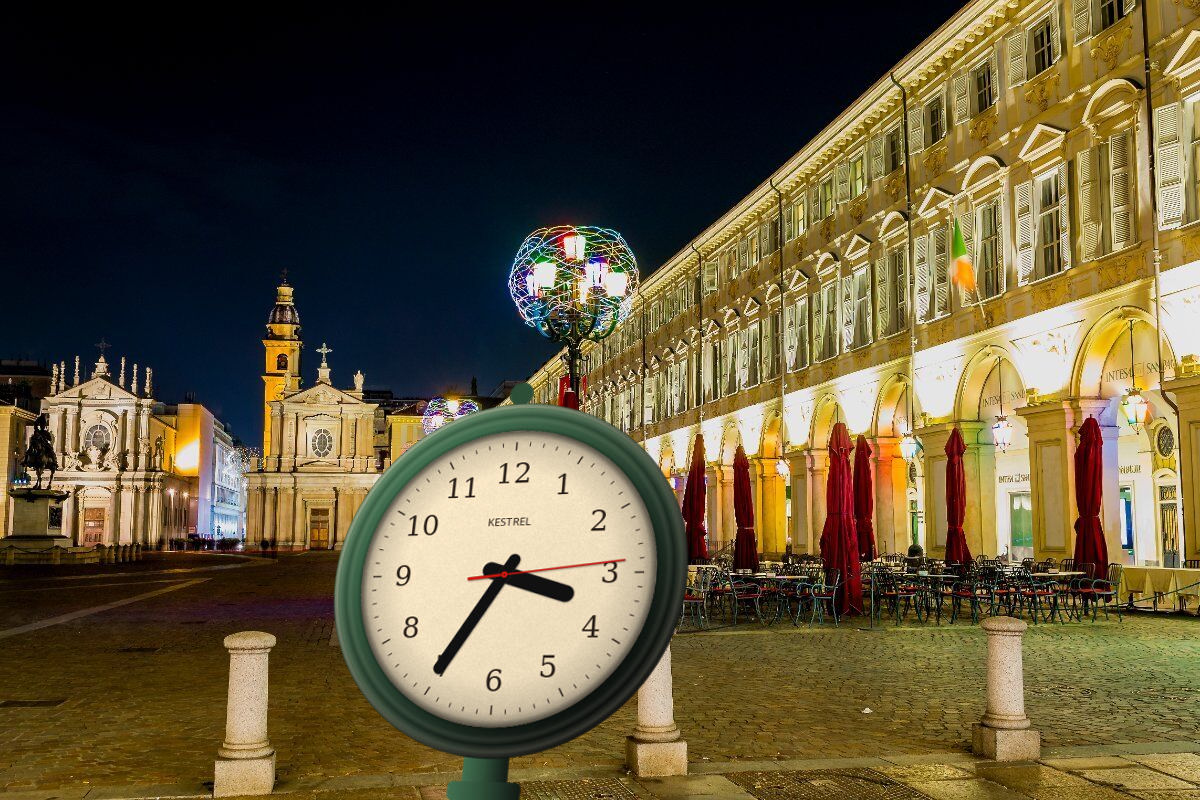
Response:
{"hour": 3, "minute": 35, "second": 14}
